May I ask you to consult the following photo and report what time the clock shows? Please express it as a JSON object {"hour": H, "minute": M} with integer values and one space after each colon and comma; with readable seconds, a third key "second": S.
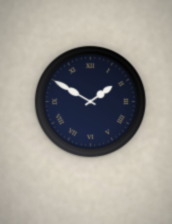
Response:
{"hour": 1, "minute": 50}
